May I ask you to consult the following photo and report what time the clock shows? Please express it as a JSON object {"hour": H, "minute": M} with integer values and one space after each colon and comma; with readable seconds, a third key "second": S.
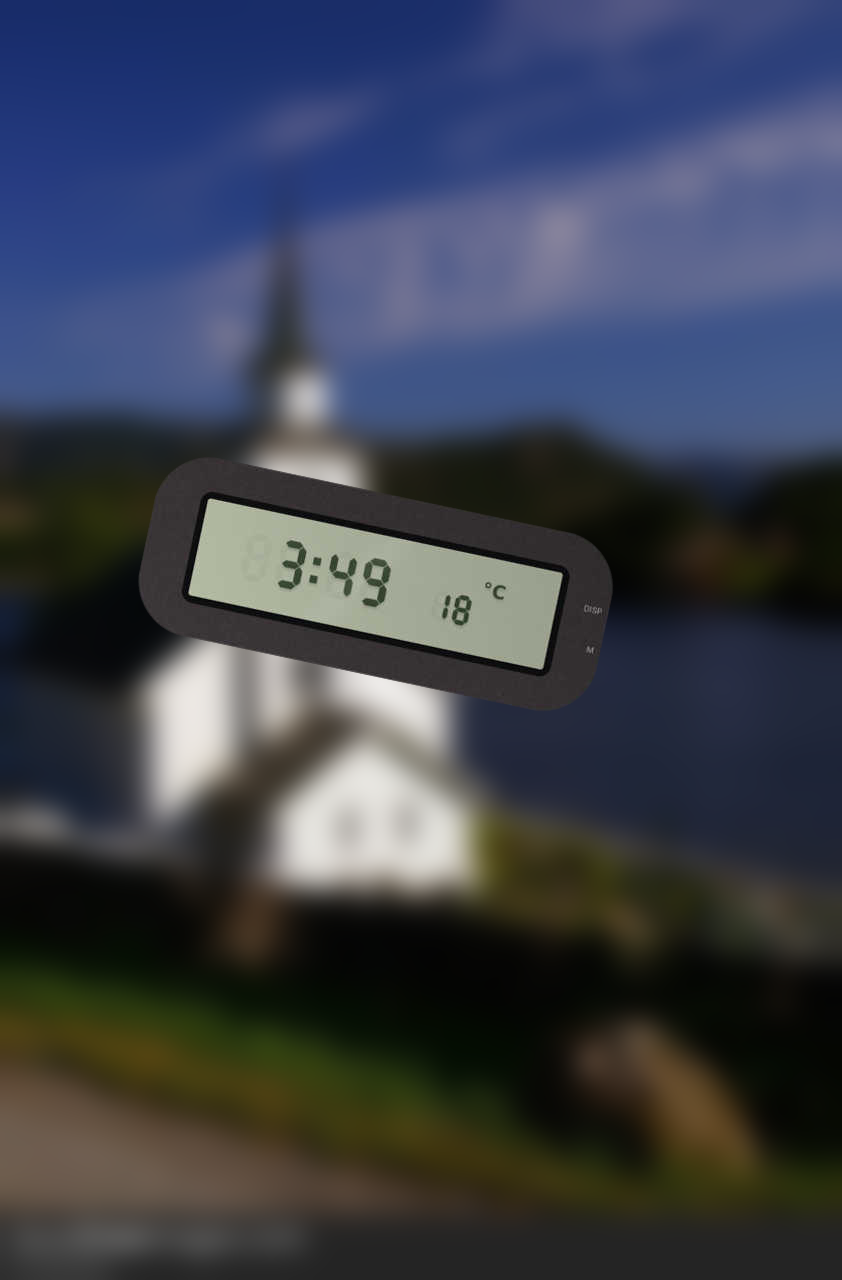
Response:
{"hour": 3, "minute": 49}
